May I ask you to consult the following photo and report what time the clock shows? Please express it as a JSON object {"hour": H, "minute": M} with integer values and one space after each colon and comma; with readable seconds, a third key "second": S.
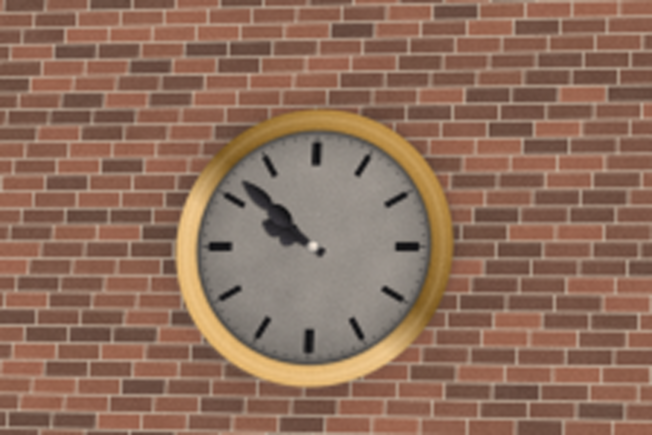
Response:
{"hour": 9, "minute": 52}
